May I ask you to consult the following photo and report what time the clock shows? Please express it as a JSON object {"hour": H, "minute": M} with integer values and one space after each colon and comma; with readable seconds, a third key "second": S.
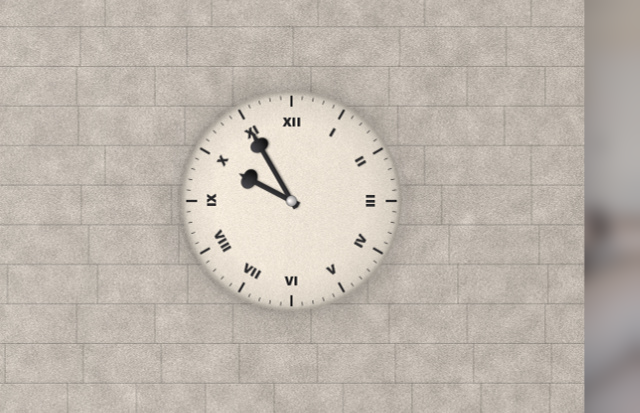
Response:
{"hour": 9, "minute": 55}
